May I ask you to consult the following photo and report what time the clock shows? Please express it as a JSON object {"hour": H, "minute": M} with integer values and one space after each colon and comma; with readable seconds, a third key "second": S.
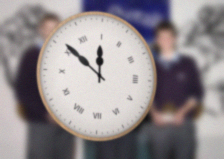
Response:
{"hour": 12, "minute": 56}
